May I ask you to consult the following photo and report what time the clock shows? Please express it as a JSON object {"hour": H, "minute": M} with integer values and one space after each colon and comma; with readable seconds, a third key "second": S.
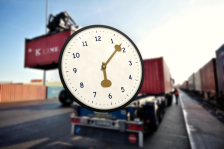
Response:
{"hour": 6, "minute": 8}
